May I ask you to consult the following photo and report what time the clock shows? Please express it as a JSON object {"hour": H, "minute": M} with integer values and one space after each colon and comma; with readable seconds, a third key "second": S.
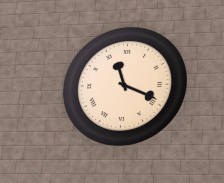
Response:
{"hour": 11, "minute": 19}
